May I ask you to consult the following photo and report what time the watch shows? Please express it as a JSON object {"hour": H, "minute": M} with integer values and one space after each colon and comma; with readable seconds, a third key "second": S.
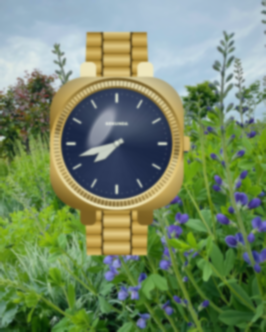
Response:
{"hour": 7, "minute": 42}
